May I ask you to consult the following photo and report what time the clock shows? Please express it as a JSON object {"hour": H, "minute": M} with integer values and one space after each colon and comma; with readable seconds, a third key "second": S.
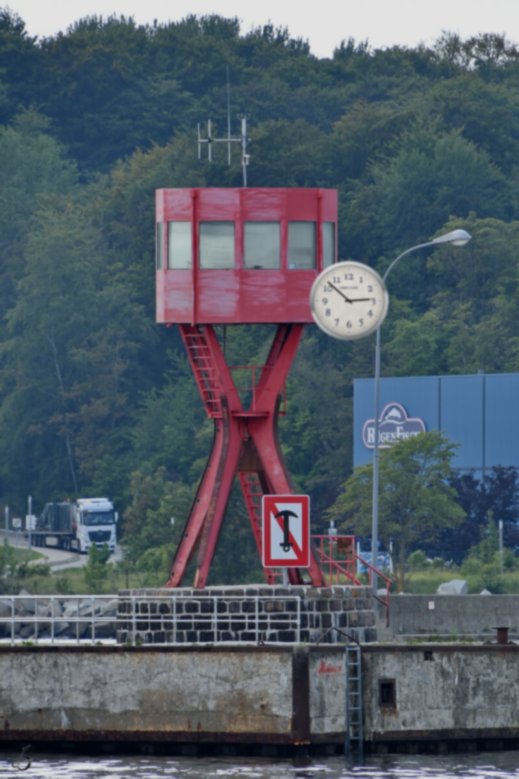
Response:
{"hour": 2, "minute": 52}
